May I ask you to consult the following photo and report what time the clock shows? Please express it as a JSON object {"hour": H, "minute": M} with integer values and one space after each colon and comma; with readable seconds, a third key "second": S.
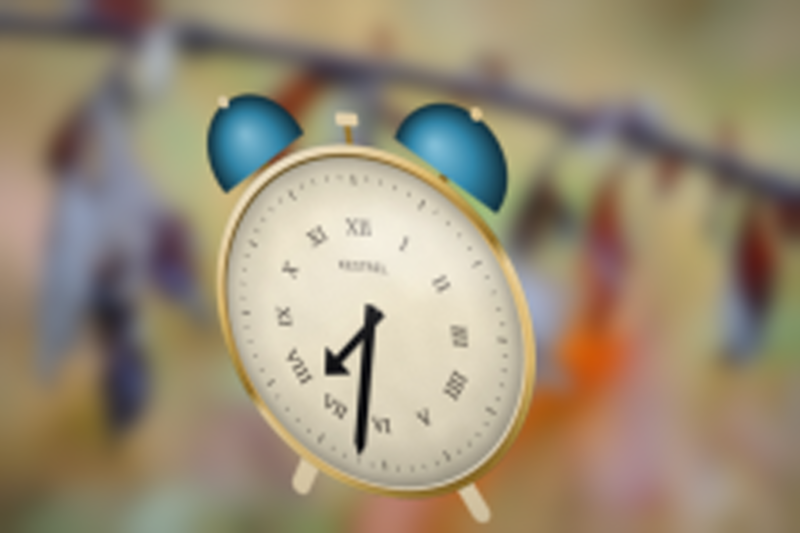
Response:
{"hour": 7, "minute": 32}
